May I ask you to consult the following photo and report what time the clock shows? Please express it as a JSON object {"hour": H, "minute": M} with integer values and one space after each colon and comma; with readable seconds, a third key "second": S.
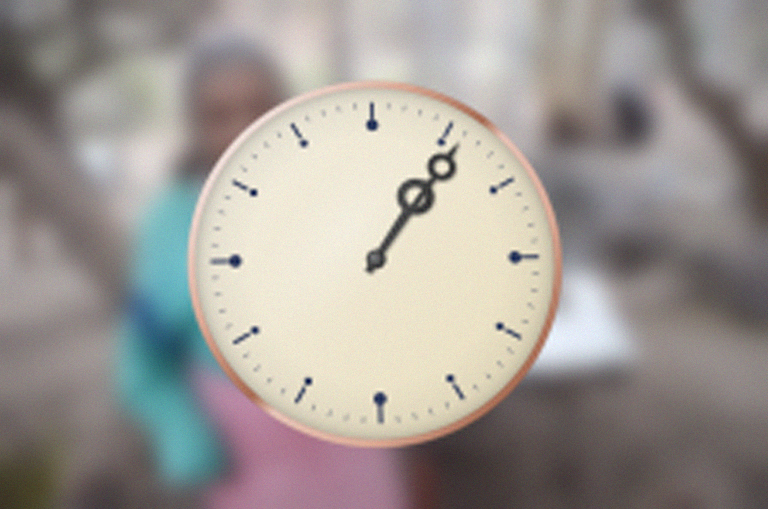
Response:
{"hour": 1, "minute": 6}
